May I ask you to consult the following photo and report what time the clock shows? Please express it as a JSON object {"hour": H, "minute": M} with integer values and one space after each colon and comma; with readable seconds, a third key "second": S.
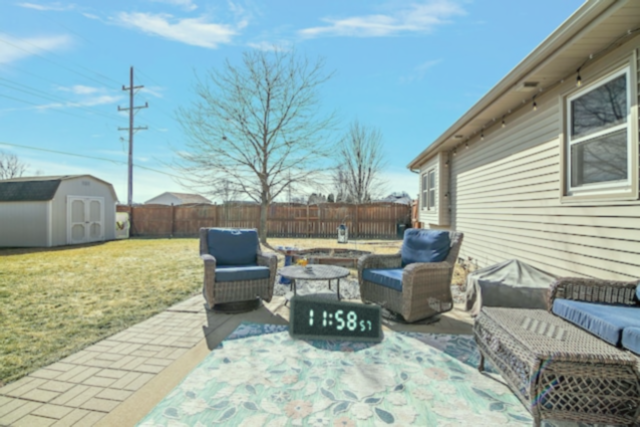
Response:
{"hour": 11, "minute": 58}
